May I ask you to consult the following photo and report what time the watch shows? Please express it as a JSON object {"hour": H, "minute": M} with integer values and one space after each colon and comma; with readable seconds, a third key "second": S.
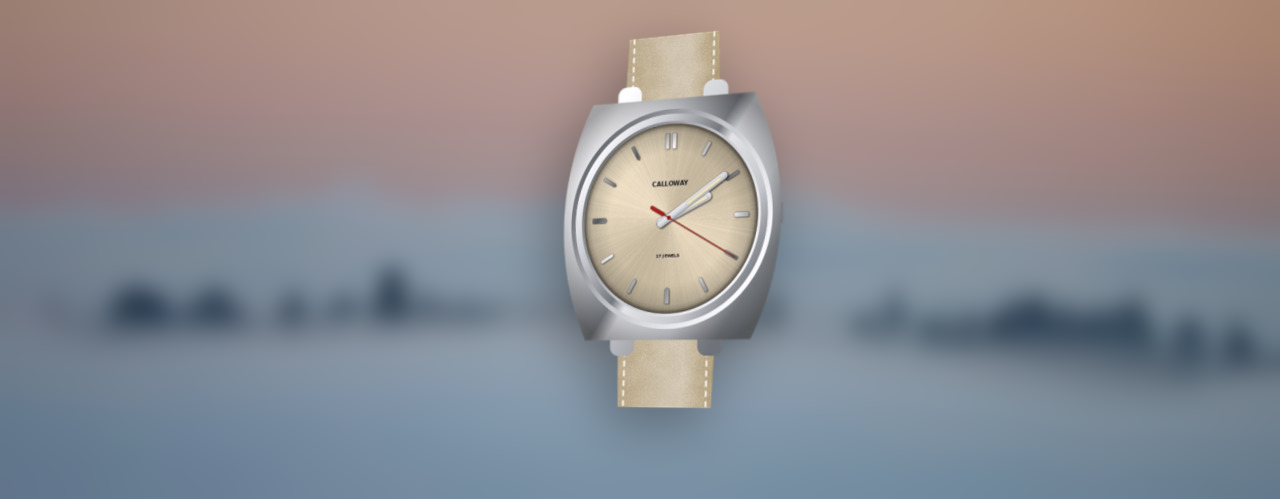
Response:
{"hour": 2, "minute": 9, "second": 20}
